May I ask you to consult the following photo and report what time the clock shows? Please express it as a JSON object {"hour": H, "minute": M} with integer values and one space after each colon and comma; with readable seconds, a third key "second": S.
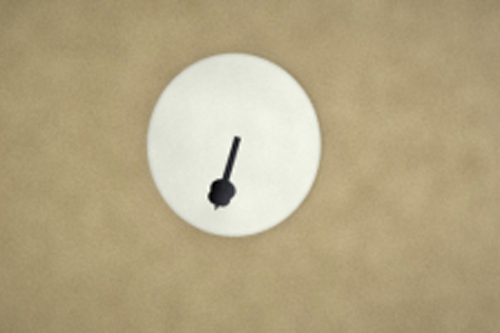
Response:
{"hour": 6, "minute": 33}
